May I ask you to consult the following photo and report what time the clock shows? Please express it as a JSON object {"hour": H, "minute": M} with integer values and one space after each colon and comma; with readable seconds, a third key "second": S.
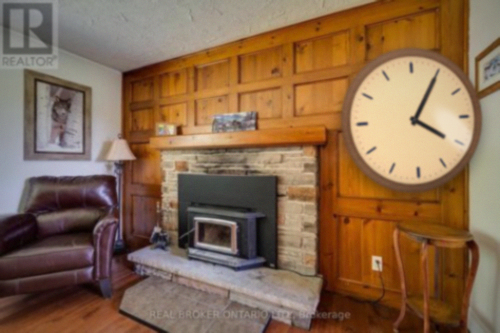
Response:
{"hour": 4, "minute": 5}
